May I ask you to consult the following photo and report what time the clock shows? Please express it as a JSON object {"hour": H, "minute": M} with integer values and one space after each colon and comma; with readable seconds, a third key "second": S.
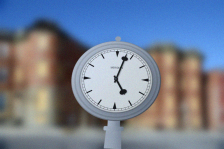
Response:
{"hour": 5, "minute": 3}
